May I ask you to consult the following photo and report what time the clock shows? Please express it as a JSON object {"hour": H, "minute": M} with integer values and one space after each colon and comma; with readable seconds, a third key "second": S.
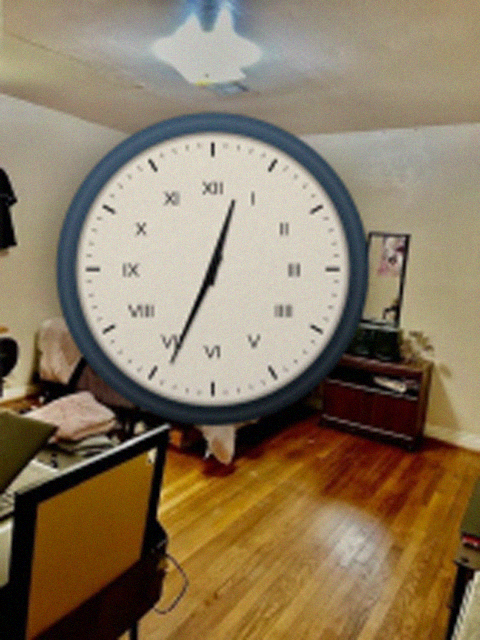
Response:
{"hour": 12, "minute": 34}
